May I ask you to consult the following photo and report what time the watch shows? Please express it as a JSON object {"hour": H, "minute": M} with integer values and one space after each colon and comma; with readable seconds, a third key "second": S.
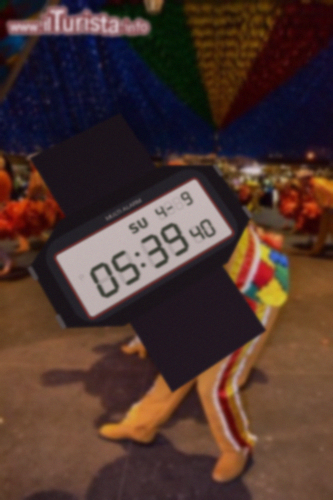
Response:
{"hour": 5, "minute": 39, "second": 40}
